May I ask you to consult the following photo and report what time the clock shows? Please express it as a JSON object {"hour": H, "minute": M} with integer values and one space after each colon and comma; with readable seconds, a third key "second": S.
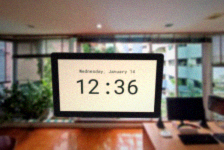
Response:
{"hour": 12, "minute": 36}
